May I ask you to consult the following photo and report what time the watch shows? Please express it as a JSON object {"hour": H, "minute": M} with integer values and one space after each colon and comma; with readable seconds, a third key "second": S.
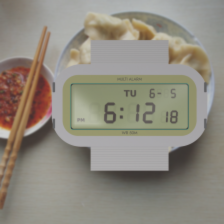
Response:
{"hour": 6, "minute": 12, "second": 18}
